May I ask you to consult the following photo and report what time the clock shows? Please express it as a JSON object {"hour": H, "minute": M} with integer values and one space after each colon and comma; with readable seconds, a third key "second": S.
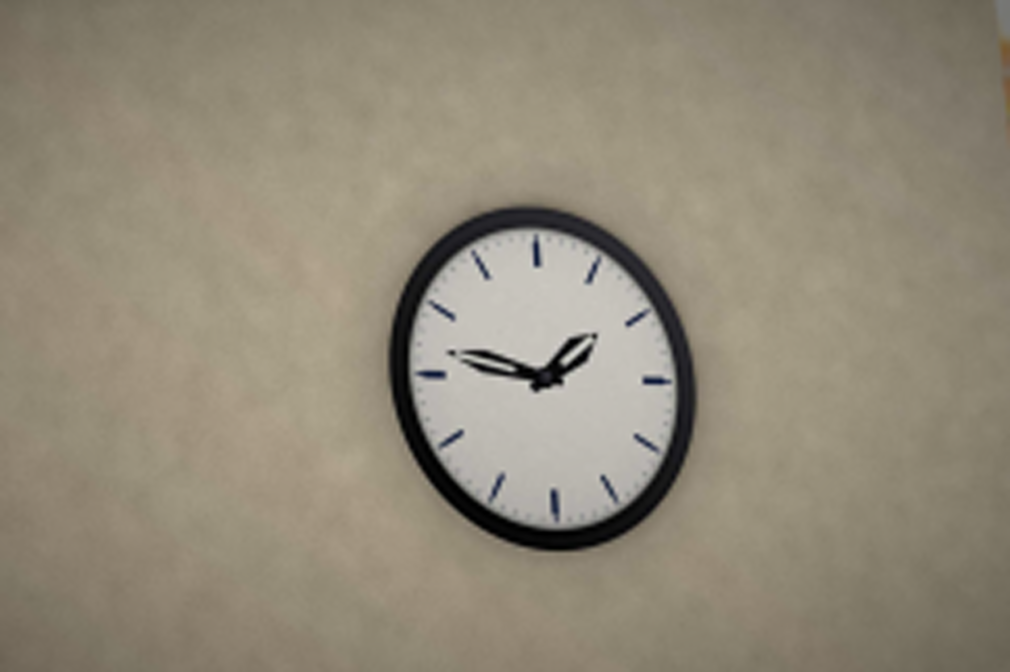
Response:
{"hour": 1, "minute": 47}
